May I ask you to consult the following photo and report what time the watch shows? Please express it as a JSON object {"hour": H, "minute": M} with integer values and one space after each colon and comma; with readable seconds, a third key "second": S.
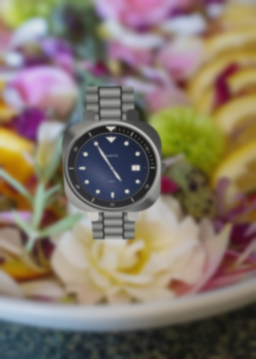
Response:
{"hour": 4, "minute": 55}
